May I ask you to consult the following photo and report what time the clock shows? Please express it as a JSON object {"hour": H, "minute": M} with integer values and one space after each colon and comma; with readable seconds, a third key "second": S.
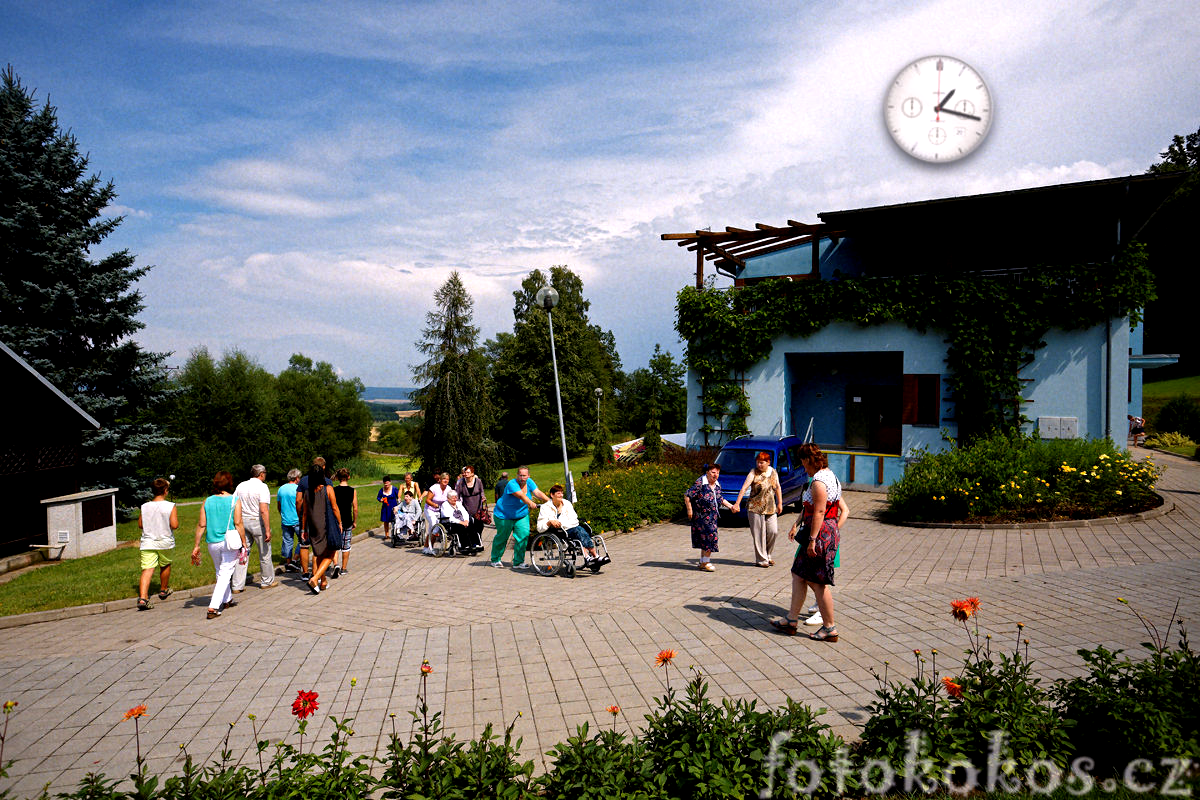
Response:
{"hour": 1, "minute": 17}
